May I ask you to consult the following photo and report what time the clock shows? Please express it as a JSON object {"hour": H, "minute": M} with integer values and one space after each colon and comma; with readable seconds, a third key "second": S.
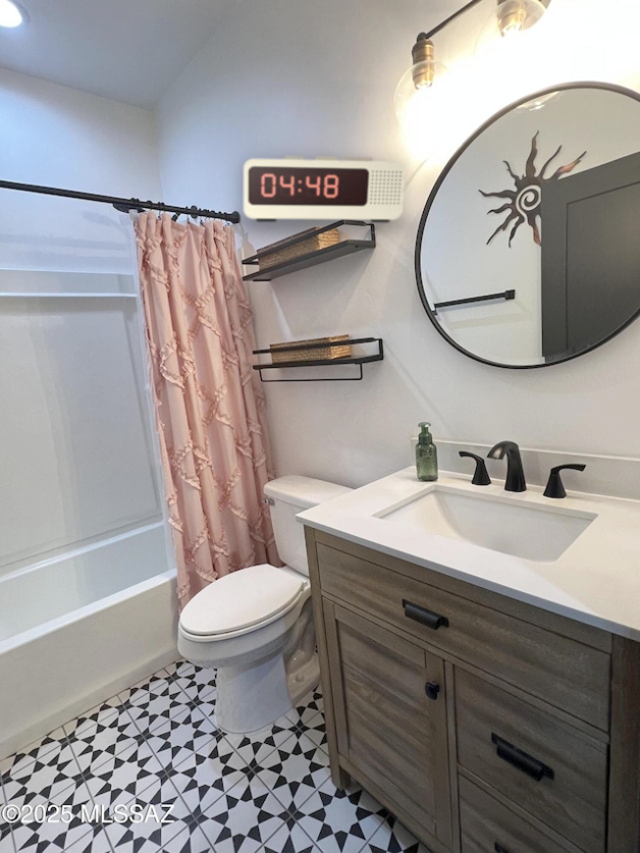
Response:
{"hour": 4, "minute": 48}
